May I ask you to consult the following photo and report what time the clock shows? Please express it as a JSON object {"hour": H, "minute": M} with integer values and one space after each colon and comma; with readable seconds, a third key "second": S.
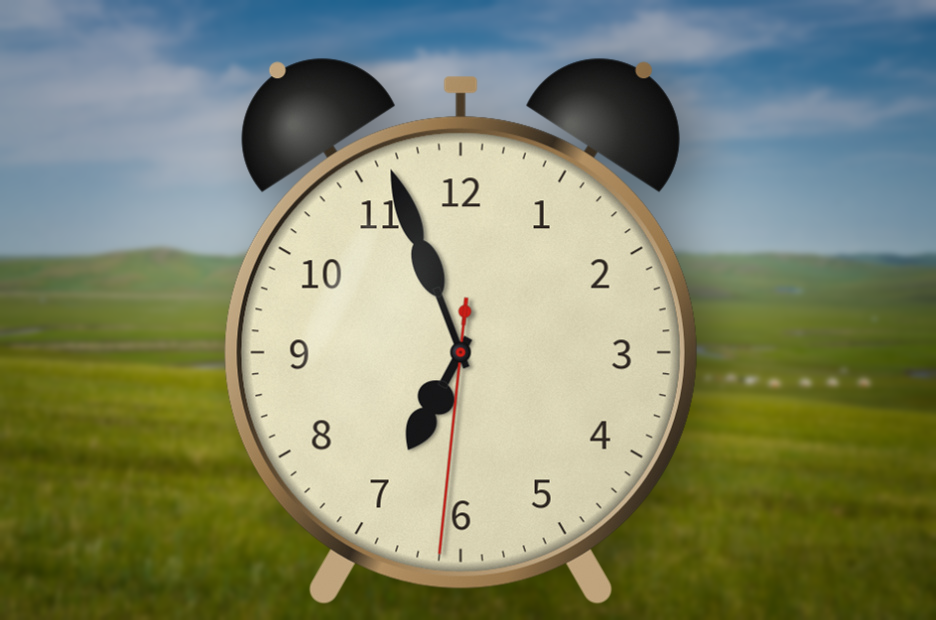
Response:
{"hour": 6, "minute": 56, "second": 31}
